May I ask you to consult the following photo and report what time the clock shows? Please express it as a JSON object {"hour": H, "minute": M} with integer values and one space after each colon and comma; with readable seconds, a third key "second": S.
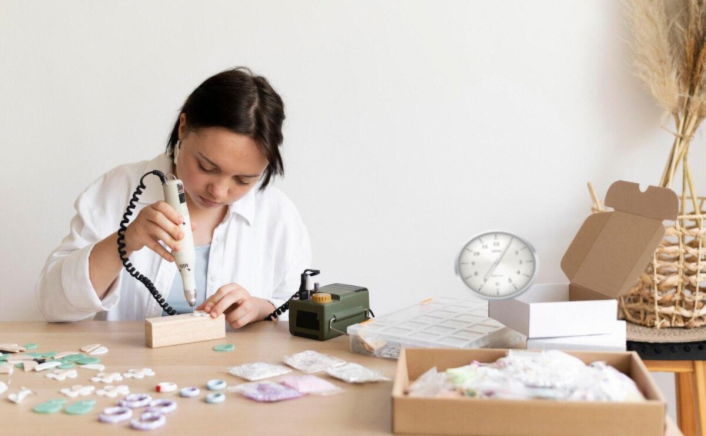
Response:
{"hour": 7, "minute": 5}
